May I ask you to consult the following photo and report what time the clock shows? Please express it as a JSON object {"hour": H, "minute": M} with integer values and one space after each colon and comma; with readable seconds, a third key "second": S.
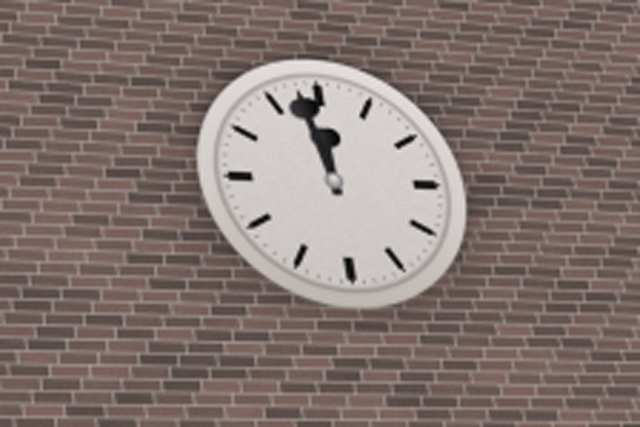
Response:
{"hour": 11, "minute": 58}
